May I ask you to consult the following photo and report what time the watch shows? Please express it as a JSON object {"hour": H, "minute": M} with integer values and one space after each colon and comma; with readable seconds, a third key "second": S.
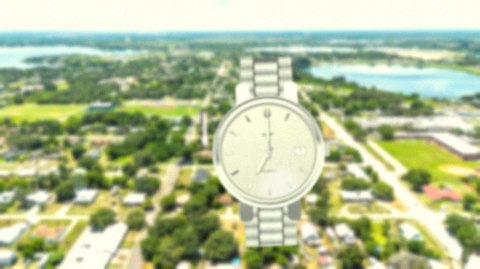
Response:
{"hour": 7, "minute": 0}
